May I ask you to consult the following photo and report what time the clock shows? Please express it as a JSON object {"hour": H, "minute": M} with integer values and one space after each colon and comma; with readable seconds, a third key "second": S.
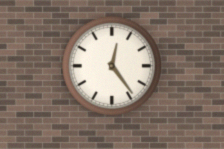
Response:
{"hour": 12, "minute": 24}
